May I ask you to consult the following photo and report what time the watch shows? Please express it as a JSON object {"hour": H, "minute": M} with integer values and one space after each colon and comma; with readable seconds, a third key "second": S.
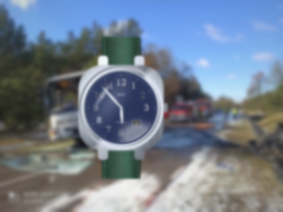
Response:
{"hour": 5, "minute": 53}
